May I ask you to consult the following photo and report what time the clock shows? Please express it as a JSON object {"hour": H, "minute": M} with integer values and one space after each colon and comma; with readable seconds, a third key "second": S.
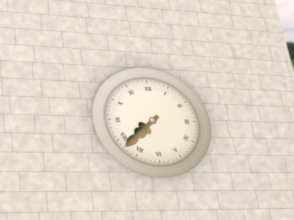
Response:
{"hour": 7, "minute": 38}
